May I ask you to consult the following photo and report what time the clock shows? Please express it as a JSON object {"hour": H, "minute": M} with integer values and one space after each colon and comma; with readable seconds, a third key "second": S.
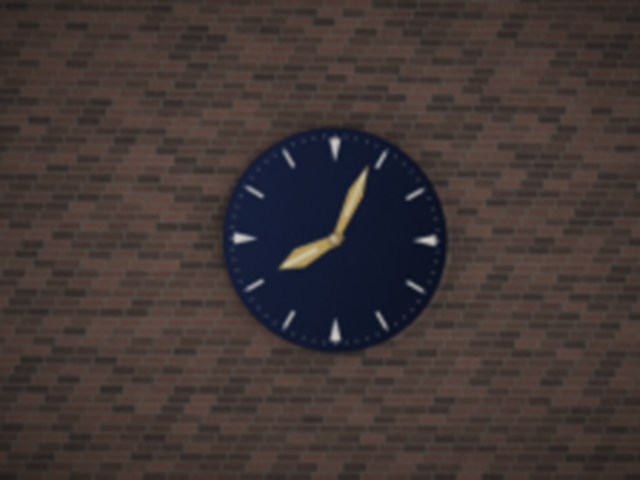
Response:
{"hour": 8, "minute": 4}
